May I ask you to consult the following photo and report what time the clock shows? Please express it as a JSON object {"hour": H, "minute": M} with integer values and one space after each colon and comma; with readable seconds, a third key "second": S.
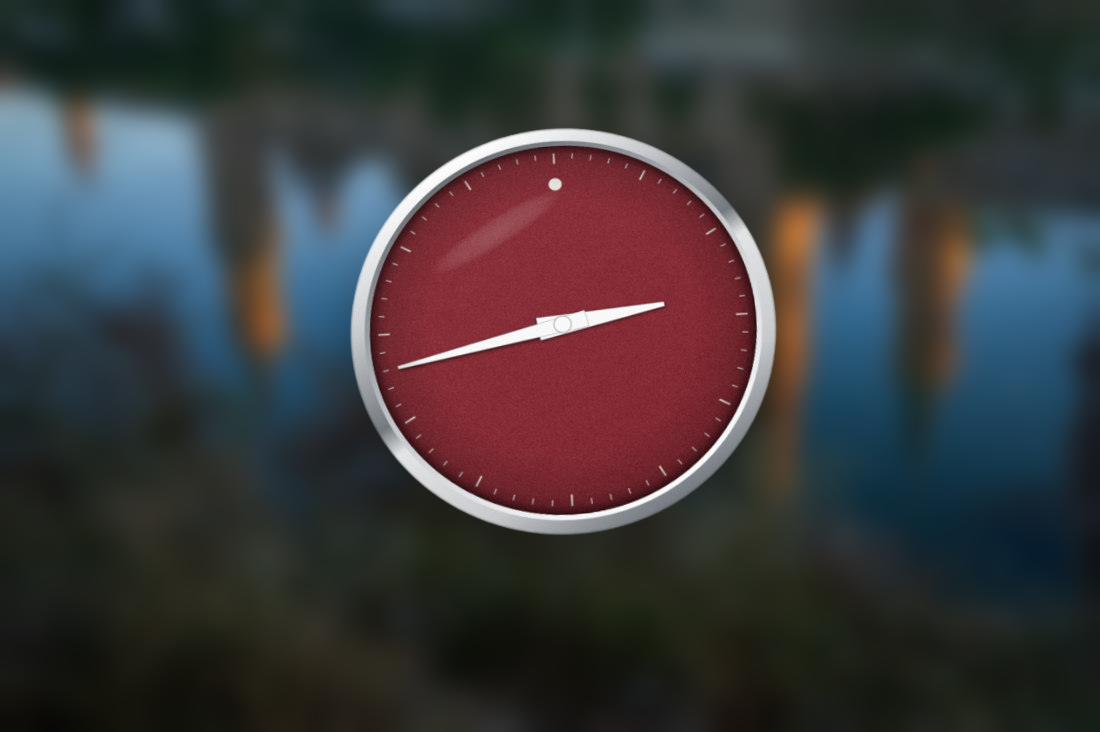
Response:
{"hour": 2, "minute": 43}
